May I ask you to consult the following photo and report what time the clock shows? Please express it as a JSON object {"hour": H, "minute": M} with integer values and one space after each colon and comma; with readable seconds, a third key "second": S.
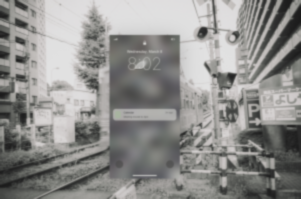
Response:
{"hour": 8, "minute": 2}
